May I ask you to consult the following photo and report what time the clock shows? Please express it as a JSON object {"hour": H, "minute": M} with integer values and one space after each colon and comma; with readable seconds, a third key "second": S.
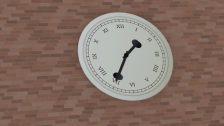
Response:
{"hour": 1, "minute": 35}
